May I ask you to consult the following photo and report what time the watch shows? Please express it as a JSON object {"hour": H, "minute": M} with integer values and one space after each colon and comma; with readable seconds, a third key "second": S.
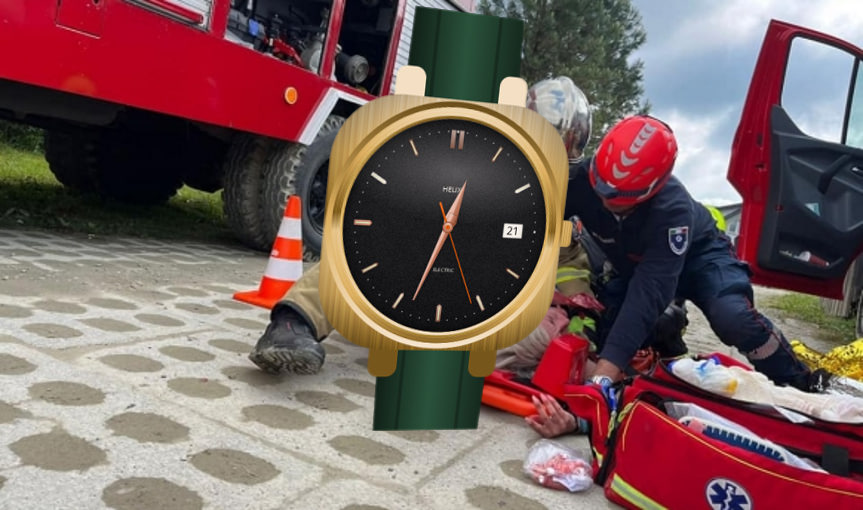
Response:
{"hour": 12, "minute": 33, "second": 26}
